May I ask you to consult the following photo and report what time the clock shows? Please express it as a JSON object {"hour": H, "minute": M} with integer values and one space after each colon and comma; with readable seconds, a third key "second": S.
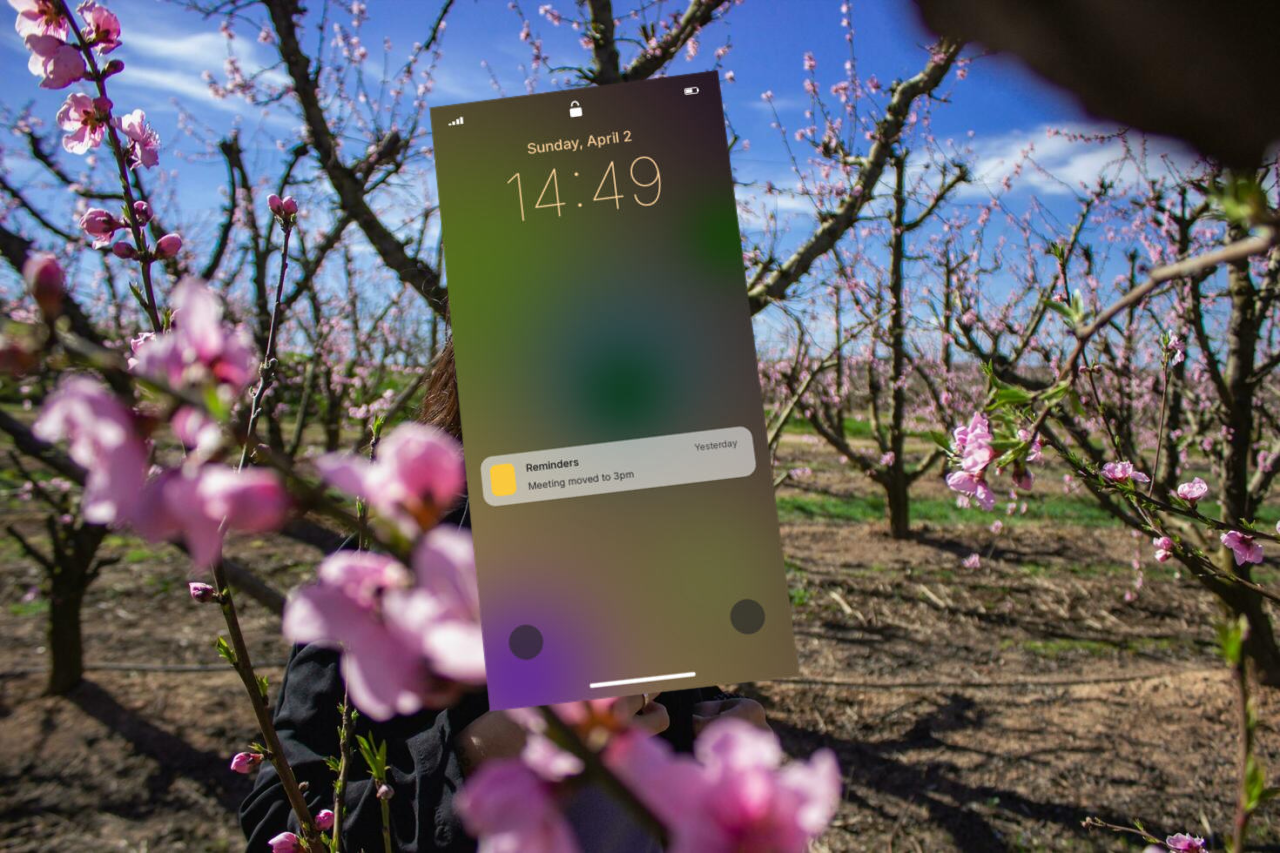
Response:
{"hour": 14, "minute": 49}
